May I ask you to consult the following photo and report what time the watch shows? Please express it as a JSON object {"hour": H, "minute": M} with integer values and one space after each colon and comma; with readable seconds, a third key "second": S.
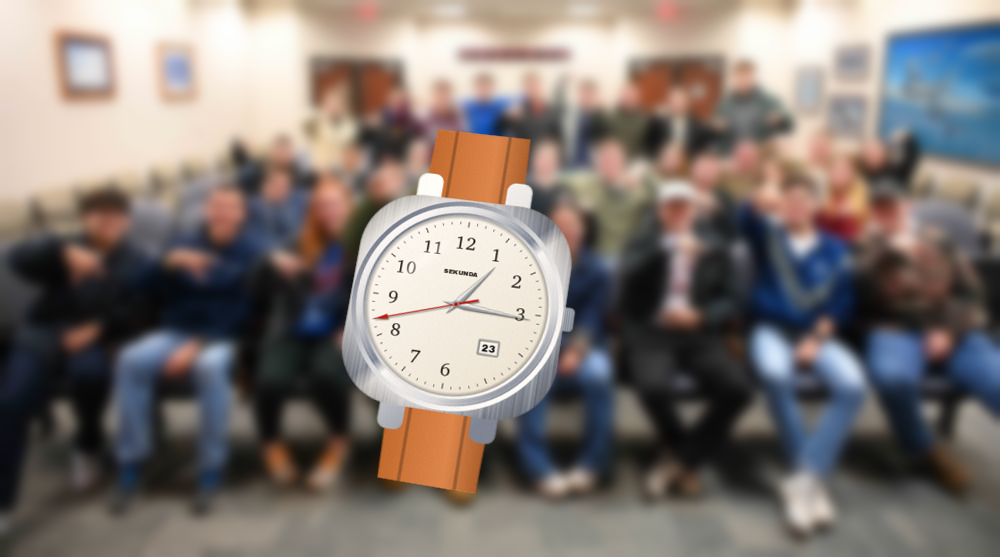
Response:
{"hour": 1, "minute": 15, "second": 42}
